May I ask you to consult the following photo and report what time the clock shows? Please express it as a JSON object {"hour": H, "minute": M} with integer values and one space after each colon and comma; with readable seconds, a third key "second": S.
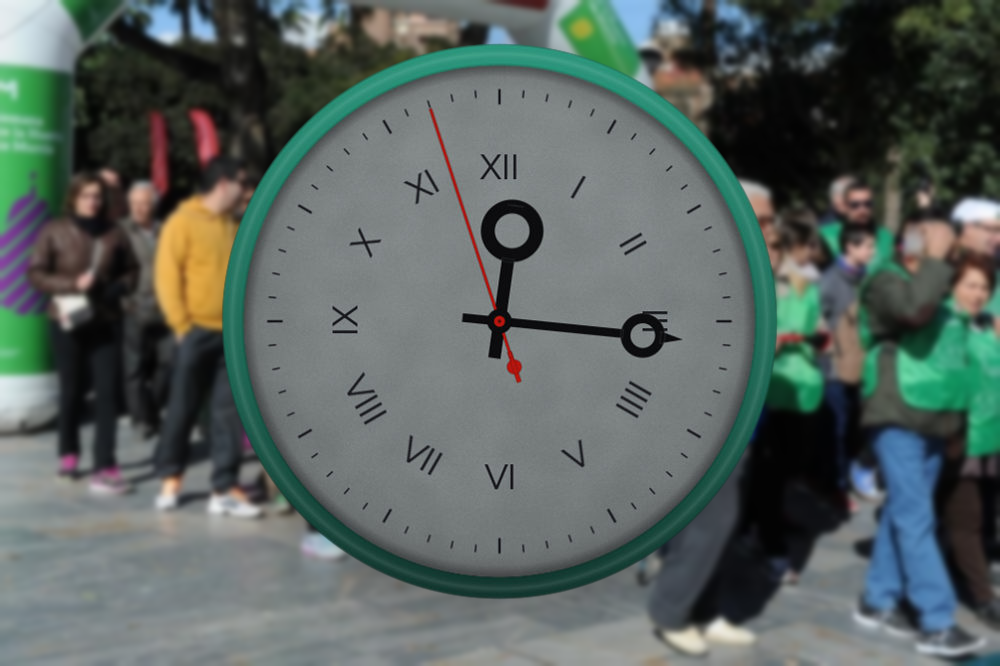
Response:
{"hour": 12, "minute": 15, "second": 57}
